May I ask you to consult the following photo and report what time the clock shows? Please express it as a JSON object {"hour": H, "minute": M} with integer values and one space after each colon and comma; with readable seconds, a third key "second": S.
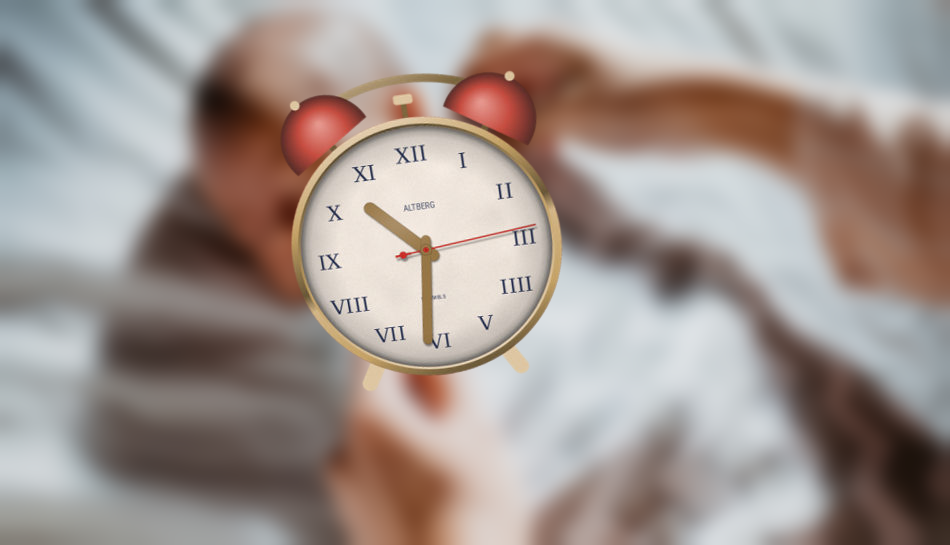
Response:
{"hour": 10, "minute": 31, "second": 14}
